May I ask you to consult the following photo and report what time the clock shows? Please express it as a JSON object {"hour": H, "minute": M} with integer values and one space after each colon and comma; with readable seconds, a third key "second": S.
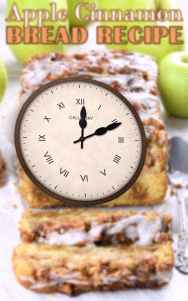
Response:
{"hour": 12, "minute": 11}
